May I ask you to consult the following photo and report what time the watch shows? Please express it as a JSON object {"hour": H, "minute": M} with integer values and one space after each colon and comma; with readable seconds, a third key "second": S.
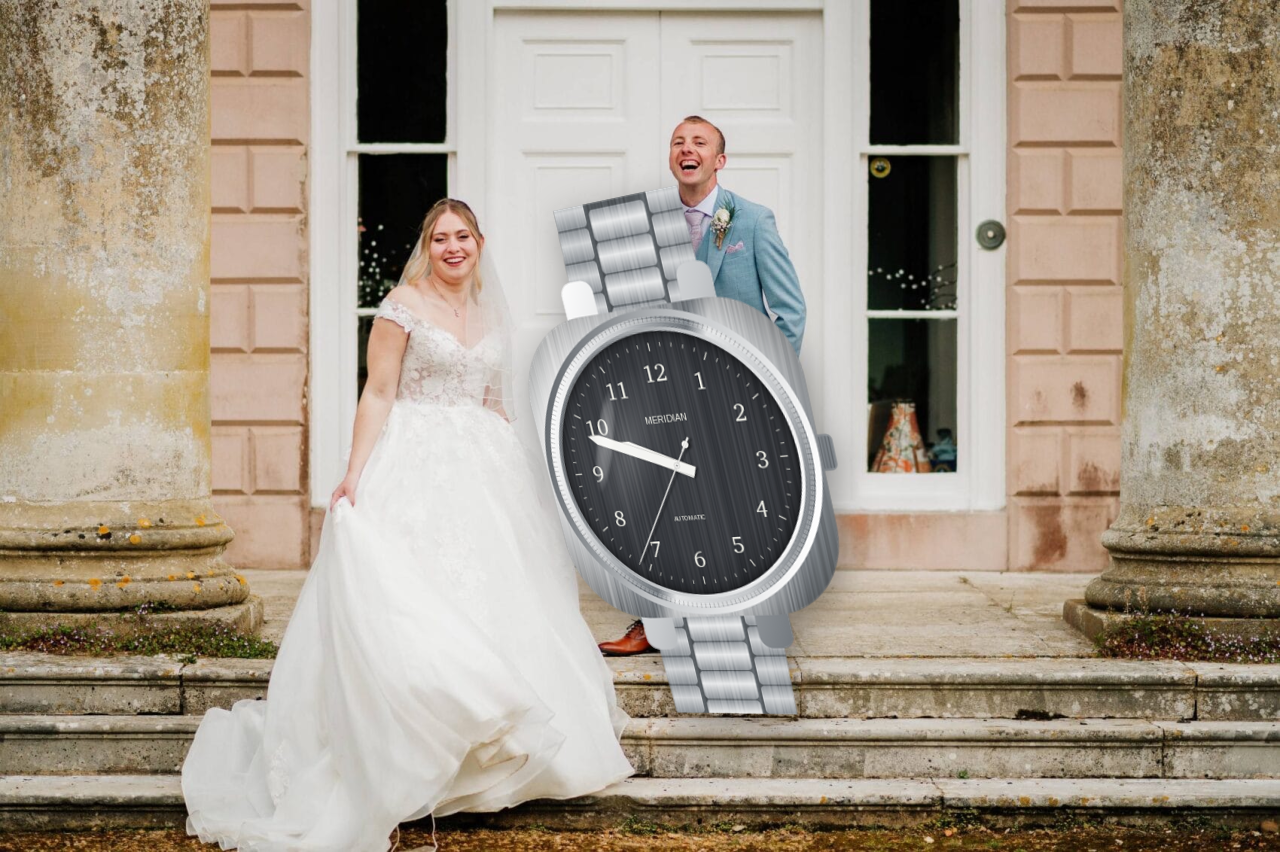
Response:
{"hour": 9, "minute": 48, "second": 36}
